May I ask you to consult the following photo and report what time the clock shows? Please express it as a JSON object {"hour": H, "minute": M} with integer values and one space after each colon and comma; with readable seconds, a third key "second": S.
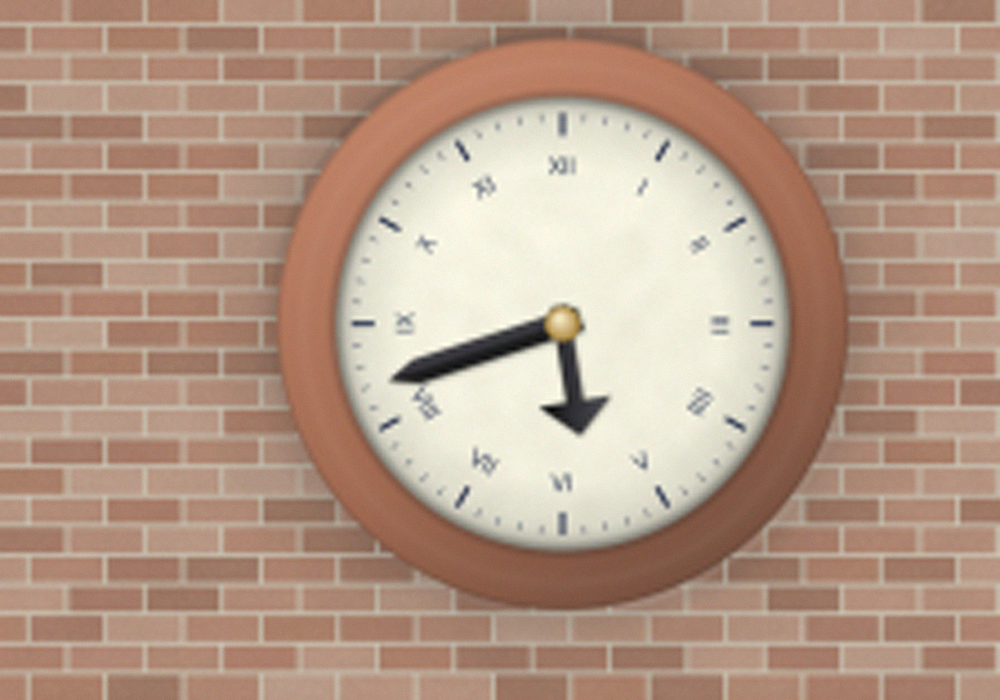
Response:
{"hour": 5, "minute": 42}
